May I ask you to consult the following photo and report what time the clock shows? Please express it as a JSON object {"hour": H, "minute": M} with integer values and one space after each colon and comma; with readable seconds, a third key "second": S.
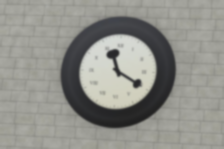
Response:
{"hour": 11, "minute": 20}
